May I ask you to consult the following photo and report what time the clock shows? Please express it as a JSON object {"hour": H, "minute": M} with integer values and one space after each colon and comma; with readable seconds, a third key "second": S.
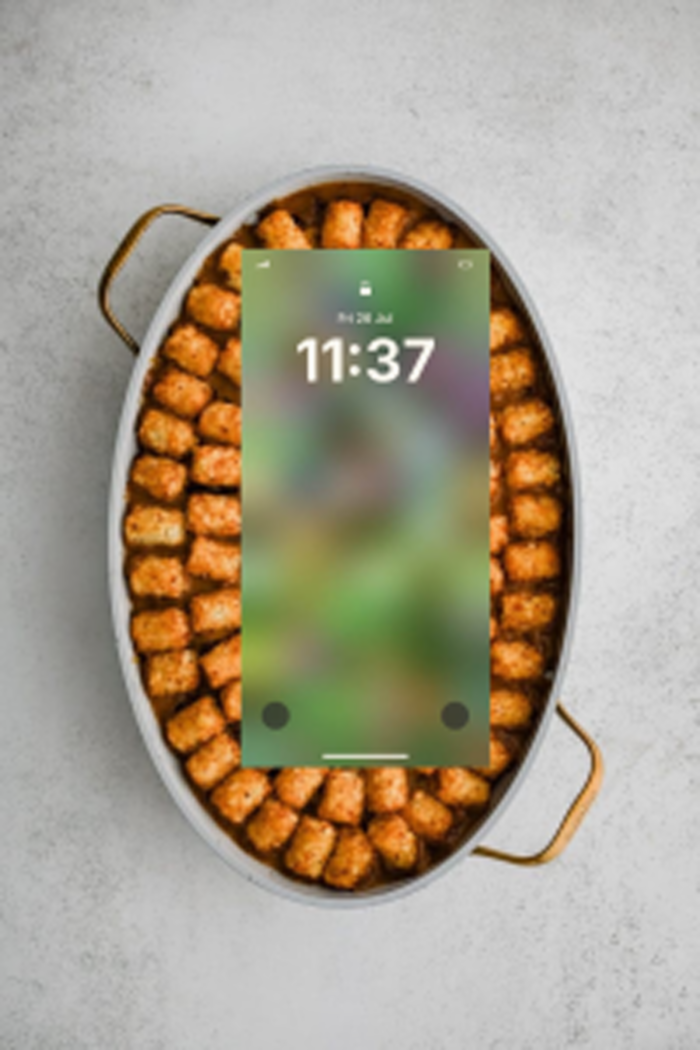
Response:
{"hour": 11, "minute": 37}
